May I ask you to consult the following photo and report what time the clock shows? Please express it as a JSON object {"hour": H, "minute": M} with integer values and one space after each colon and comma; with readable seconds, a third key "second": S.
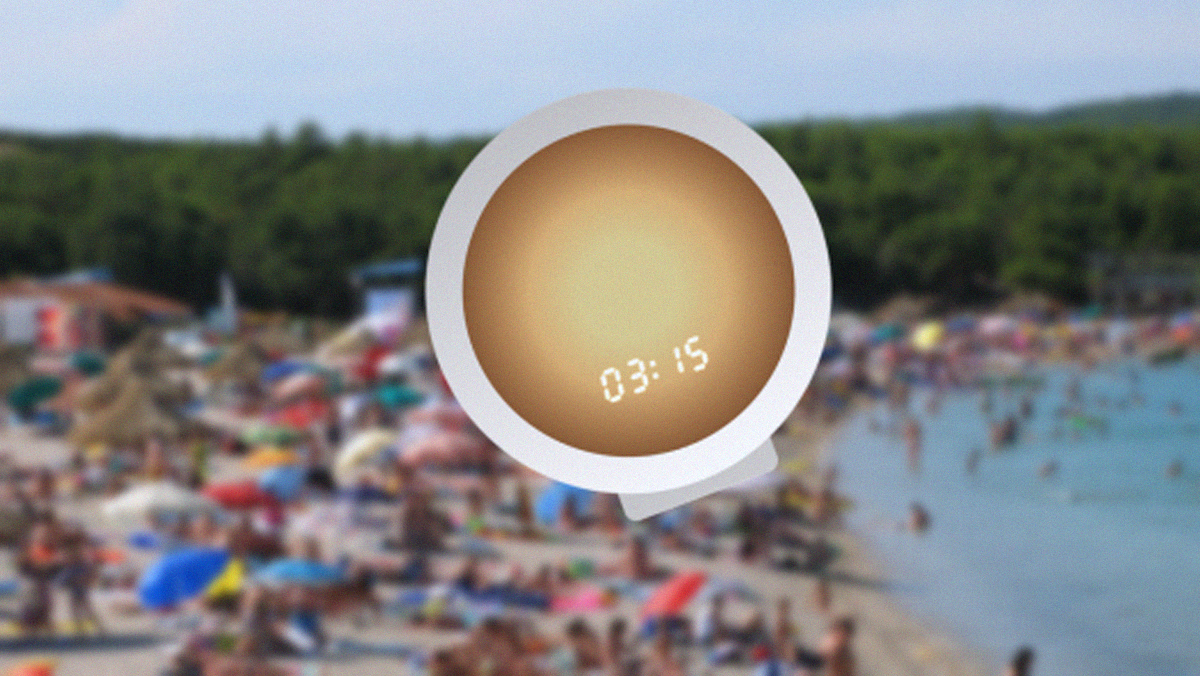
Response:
{"hour": 3, "minute": 15}
